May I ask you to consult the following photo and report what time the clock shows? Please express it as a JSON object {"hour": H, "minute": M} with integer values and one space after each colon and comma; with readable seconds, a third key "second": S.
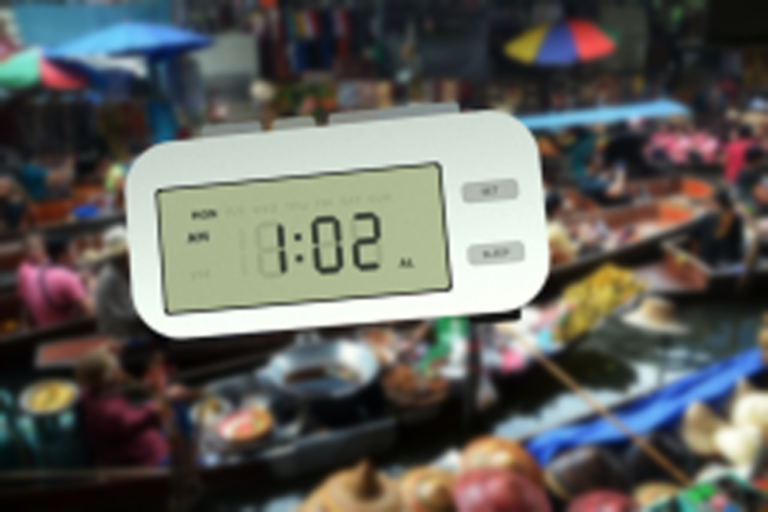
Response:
{"hour": 1, "minute": 2}
